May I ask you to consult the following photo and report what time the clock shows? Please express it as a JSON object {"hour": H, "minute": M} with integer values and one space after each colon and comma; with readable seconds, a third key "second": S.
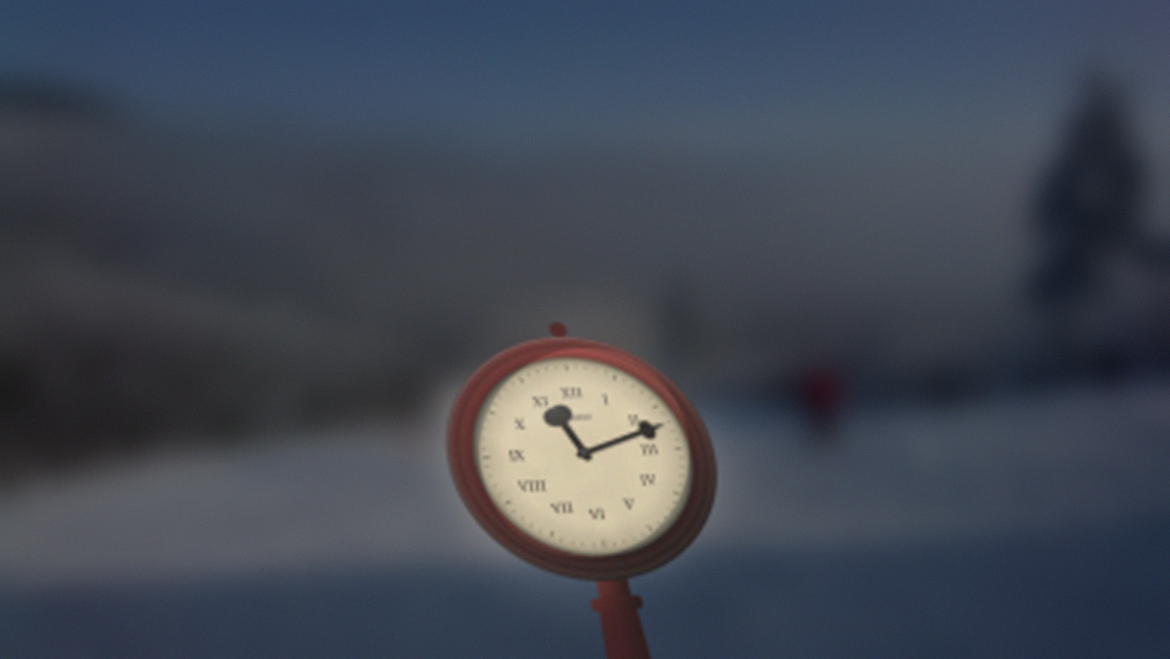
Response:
{"hour": 11, "minute": 12}
